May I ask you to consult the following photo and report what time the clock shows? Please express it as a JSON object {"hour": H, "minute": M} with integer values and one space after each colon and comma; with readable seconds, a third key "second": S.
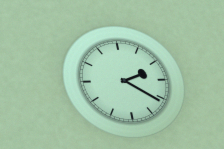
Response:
{"hour": 2, "minute": 21}
